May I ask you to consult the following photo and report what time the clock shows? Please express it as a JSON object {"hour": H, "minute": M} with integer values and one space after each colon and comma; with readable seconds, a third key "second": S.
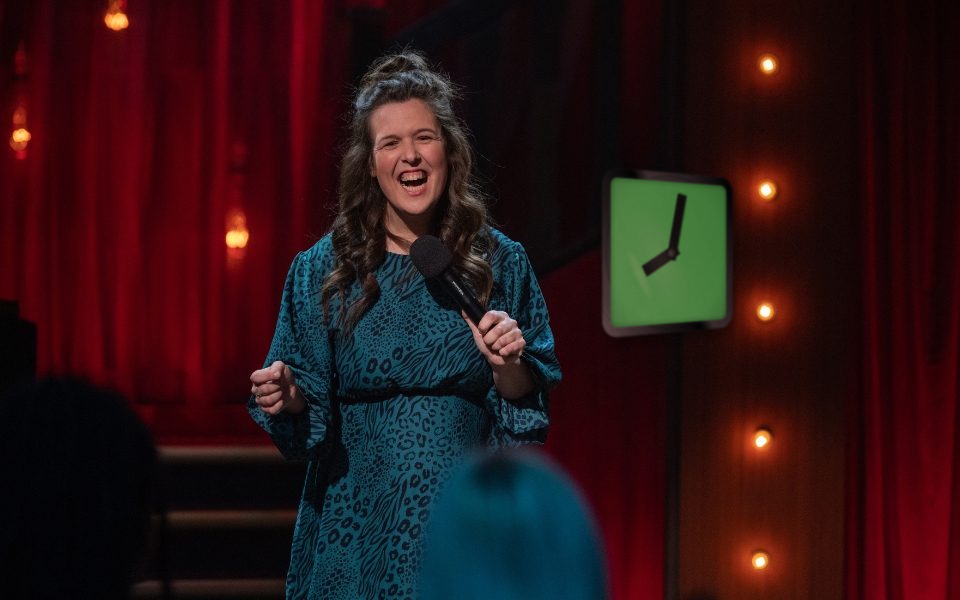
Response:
{"hour": 8, "minute": 2}
